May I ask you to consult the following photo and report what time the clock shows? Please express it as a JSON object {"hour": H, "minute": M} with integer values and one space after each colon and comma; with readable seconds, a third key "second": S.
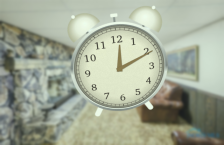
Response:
{"hour": 12, "minute": 11}
